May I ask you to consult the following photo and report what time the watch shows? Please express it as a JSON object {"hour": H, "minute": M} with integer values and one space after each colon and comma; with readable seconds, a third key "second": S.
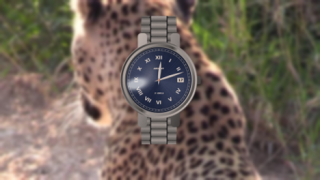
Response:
{"hour": 12, "minute": 12}
